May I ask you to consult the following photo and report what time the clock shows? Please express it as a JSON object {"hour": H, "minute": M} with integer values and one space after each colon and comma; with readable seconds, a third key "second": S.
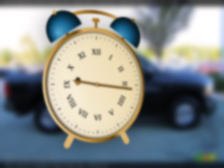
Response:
{"hour": 9, "minute": 16}
